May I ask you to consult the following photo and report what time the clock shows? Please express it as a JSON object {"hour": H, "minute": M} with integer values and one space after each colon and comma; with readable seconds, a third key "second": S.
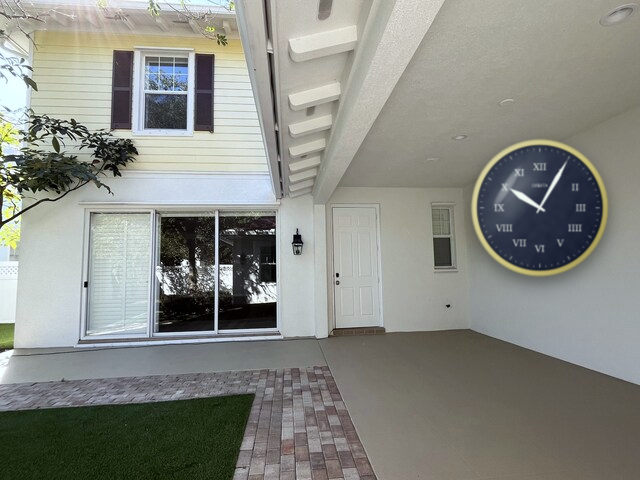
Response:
{"hour": 10, "minute": 5}
